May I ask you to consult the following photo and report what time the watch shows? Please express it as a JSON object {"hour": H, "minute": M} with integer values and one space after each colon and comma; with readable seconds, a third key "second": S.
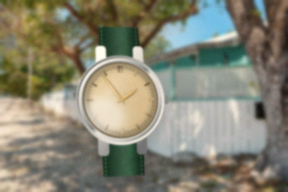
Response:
{"hour": 1, "minute": 54}
